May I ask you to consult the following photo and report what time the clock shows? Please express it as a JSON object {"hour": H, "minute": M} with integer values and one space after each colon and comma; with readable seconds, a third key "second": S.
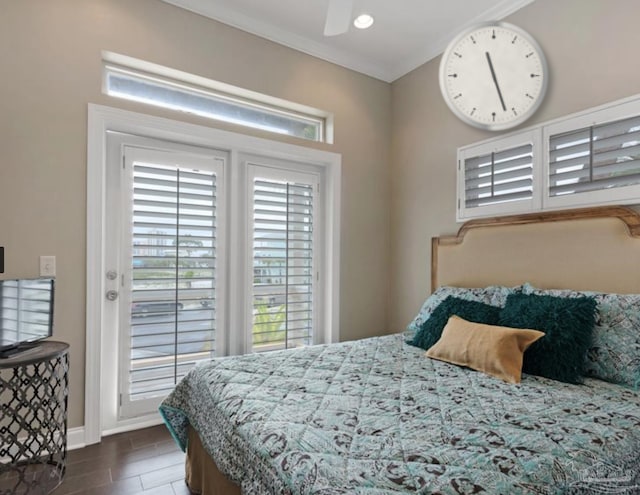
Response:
{"hour": 11, "minute": 27}
